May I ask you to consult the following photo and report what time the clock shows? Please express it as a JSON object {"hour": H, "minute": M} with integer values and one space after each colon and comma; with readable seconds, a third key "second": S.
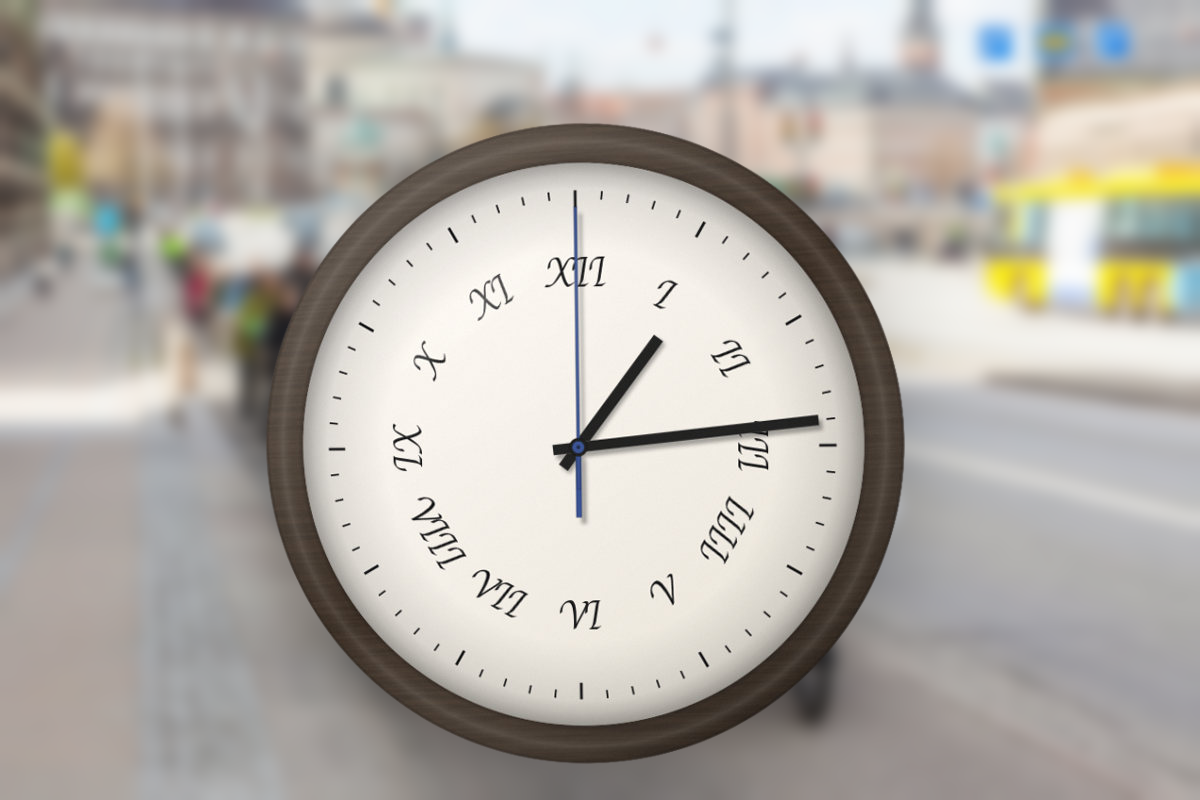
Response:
{"hour": 1, "minute": 14, "second": 0}
